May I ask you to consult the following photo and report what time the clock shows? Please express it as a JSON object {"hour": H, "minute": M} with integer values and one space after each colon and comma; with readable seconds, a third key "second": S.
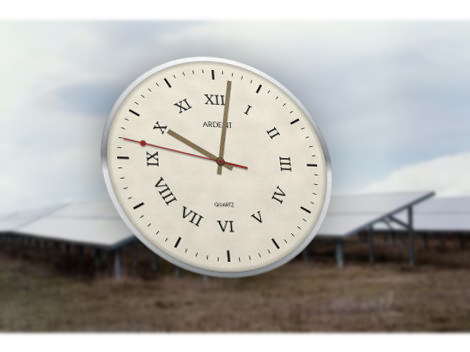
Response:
{"hour": 10, "minute": 1, "second": 47}
